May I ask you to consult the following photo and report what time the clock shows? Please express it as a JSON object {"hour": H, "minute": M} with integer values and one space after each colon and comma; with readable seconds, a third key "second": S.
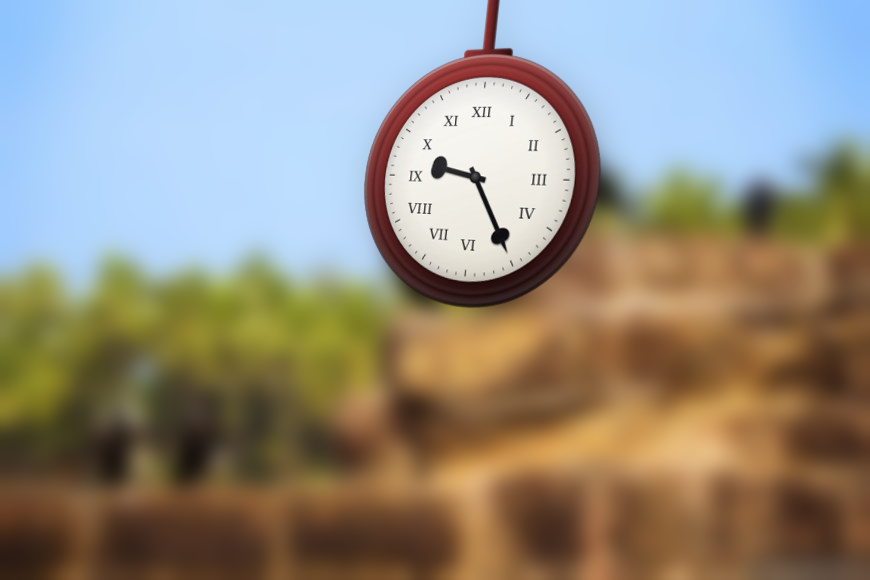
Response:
{"hour": 9, "minute": 25}
